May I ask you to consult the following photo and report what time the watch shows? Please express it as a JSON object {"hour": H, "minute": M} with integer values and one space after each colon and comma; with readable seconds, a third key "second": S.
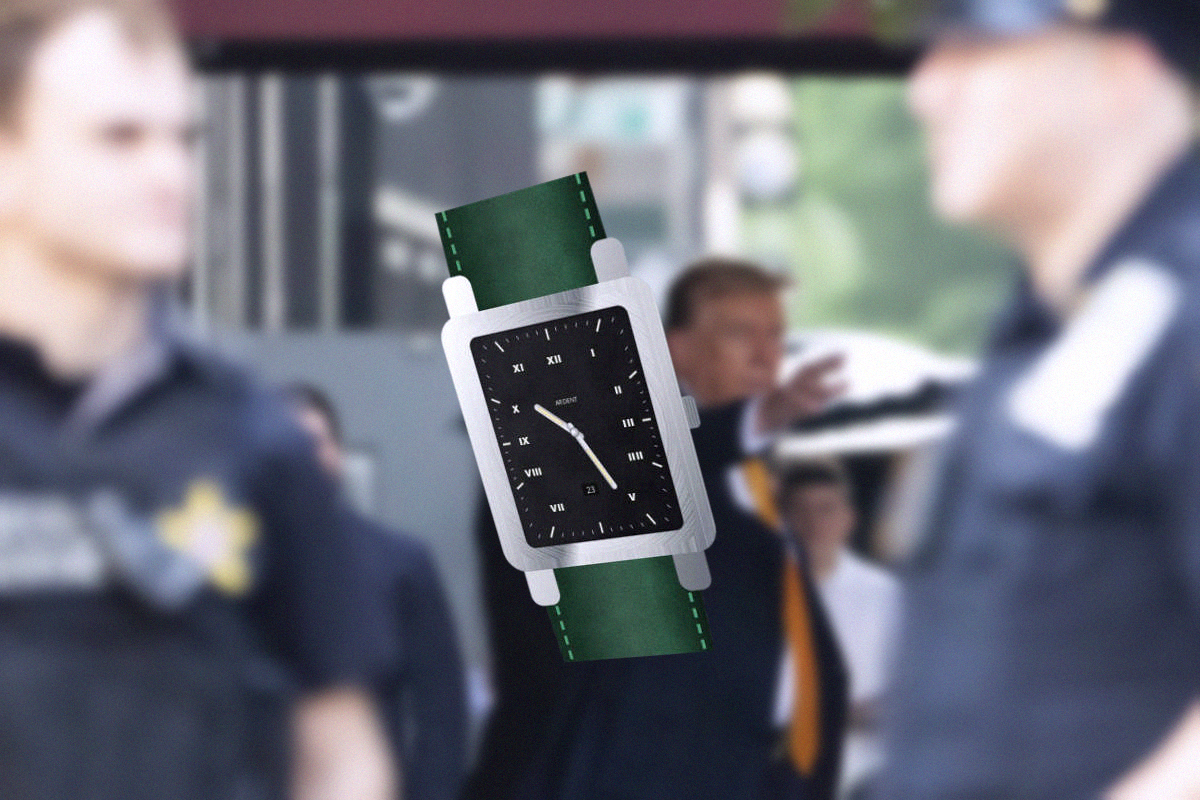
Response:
{"hour": 10, "minute": 26}
